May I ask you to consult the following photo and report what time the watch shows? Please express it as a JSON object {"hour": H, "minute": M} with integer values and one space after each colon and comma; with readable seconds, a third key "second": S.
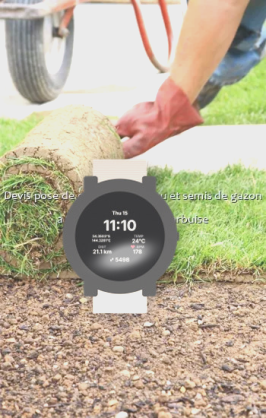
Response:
{"hour": 11, "minute": 10}
